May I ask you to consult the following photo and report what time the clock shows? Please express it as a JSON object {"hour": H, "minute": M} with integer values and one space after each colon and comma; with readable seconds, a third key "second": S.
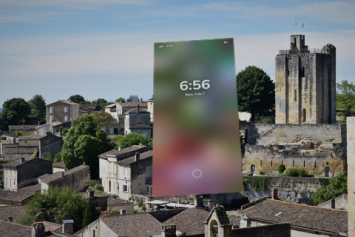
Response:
{"hour": 6, "minute": 56}
